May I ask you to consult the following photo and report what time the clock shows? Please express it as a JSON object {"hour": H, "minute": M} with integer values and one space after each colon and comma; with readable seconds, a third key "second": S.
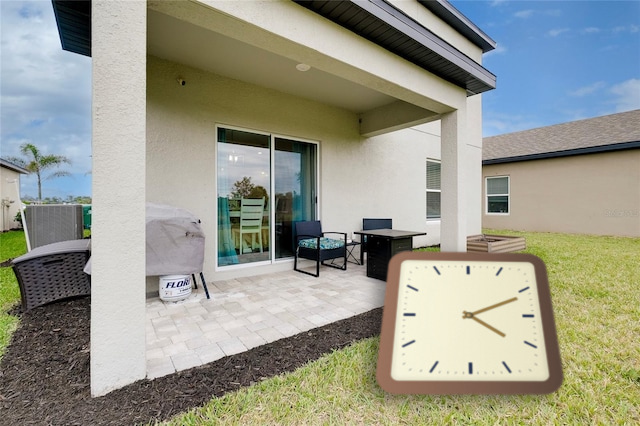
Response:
{"hour": 4, "minute": 11}
